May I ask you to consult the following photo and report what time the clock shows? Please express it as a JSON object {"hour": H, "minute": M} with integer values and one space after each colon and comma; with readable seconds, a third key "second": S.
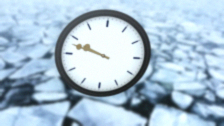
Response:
{"hour": 9, "minute": 48}
